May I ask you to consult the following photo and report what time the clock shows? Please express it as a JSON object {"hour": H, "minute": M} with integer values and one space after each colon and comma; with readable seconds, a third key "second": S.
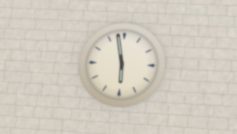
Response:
{"hour": 5, "minute": 58}
